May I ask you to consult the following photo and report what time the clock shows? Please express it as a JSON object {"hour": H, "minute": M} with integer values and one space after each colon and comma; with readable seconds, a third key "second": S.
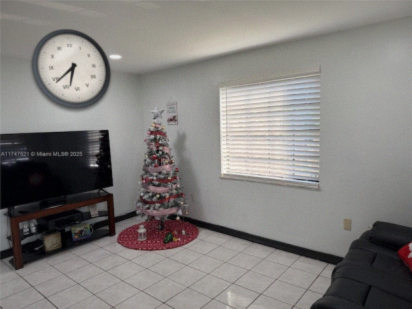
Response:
{"hour": 6, "minute": 39}
